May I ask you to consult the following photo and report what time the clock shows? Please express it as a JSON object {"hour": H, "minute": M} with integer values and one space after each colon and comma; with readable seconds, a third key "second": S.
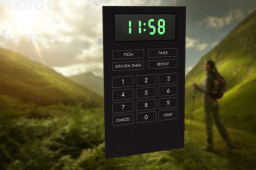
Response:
{"hour": 11, "minute": 58}
